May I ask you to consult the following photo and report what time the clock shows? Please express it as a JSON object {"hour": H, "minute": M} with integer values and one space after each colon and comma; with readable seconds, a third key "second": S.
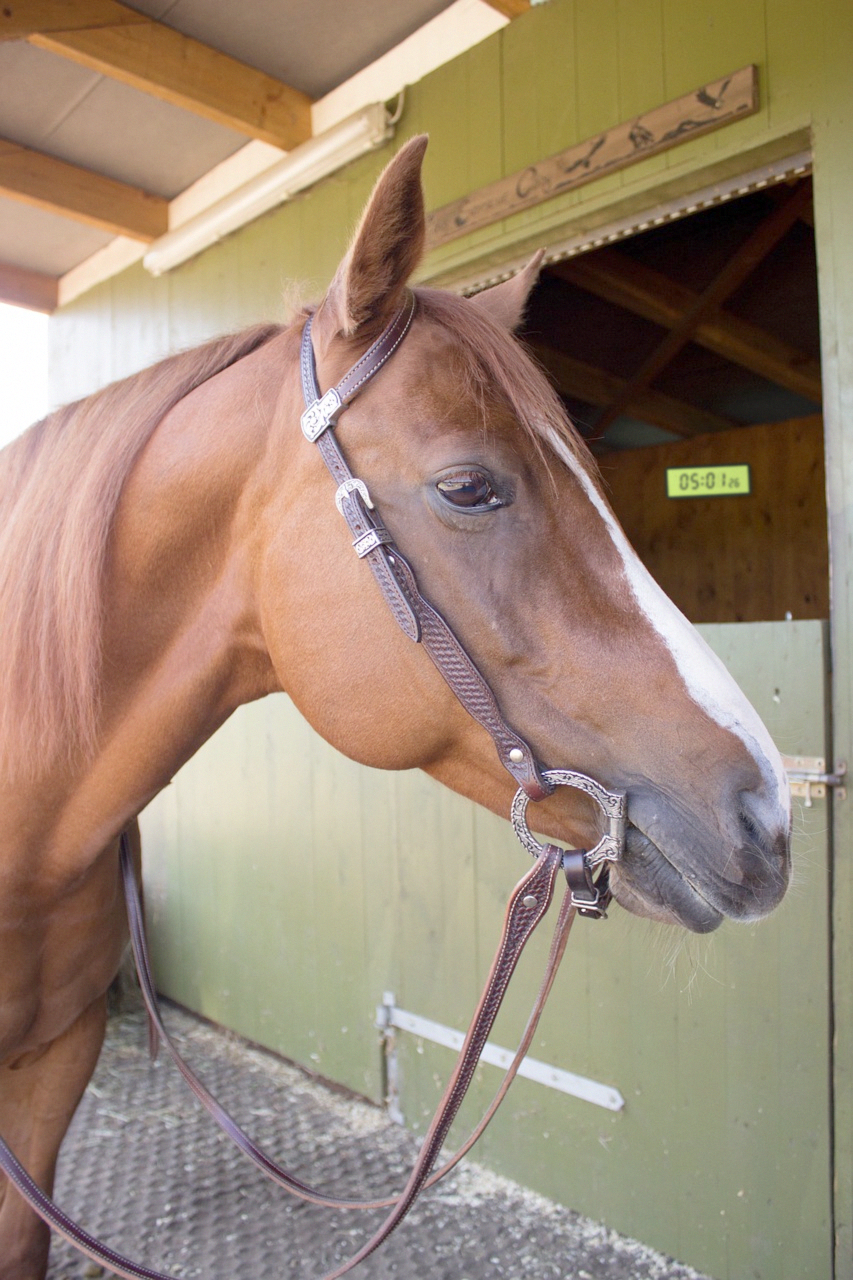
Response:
{"hour": 5, "minute": 1}
